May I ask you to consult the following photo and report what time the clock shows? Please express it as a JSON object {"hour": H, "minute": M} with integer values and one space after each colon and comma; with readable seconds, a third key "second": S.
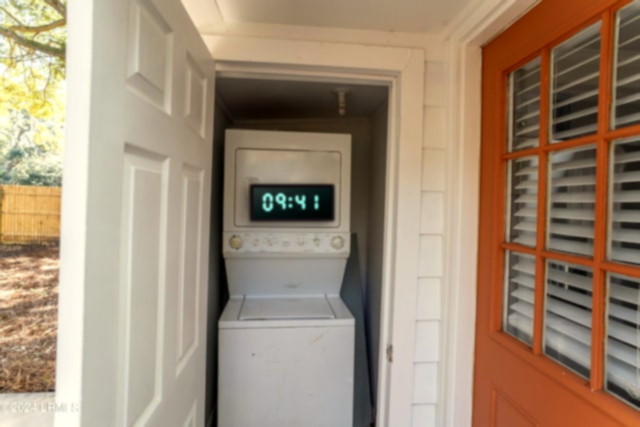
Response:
{"hour": 9, "minute": 41}
